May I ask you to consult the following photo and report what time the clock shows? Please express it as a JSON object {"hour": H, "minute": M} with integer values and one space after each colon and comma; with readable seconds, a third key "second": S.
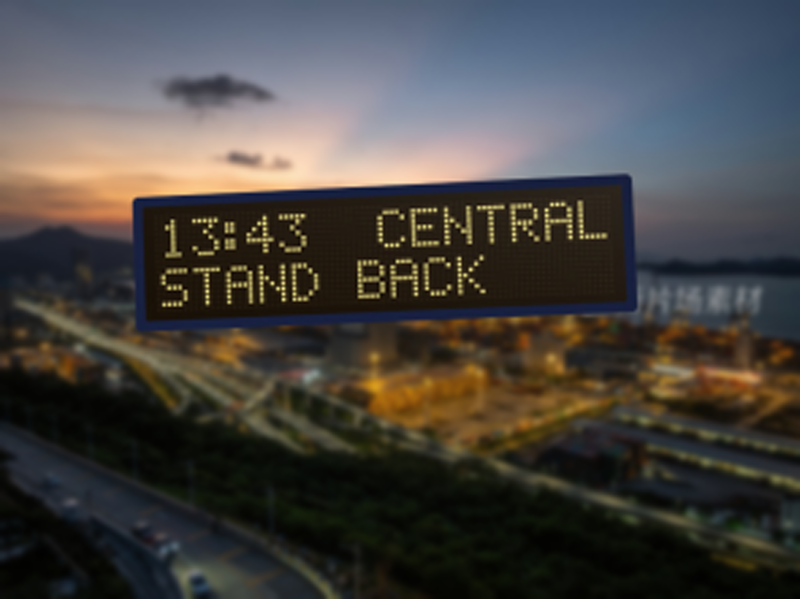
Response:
{"hour": 13, "minute": 43}
